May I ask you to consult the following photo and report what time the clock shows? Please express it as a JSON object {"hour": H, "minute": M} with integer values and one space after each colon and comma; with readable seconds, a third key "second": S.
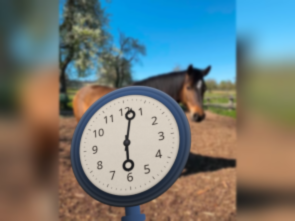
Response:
{"hour": 6, "minute": 2}
